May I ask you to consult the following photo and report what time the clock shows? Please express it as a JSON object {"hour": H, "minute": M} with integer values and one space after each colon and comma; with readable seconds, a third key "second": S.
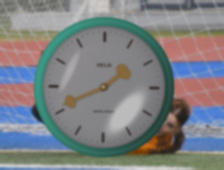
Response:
{"hour": 1, "minute": 41}
